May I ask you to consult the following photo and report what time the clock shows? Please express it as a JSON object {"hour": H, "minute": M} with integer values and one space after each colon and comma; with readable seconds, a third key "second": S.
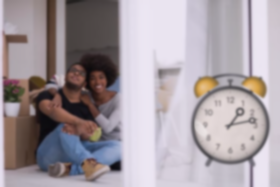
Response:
{"hour": 1, "minute": 13}
